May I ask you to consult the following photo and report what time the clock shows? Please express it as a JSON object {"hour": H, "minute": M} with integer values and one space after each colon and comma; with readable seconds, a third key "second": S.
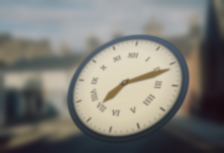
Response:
{"hour": 7, "minute": 11}
